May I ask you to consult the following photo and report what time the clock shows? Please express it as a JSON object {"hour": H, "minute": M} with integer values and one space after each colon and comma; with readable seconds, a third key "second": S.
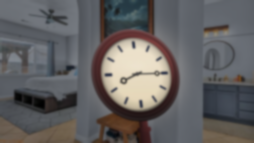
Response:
{"hour": 8, "minute": 15}
